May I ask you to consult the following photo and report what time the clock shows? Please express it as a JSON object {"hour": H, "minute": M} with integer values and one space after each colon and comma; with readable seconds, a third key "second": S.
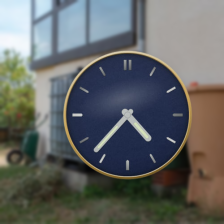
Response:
{"hour": 4, "minute": 37}
